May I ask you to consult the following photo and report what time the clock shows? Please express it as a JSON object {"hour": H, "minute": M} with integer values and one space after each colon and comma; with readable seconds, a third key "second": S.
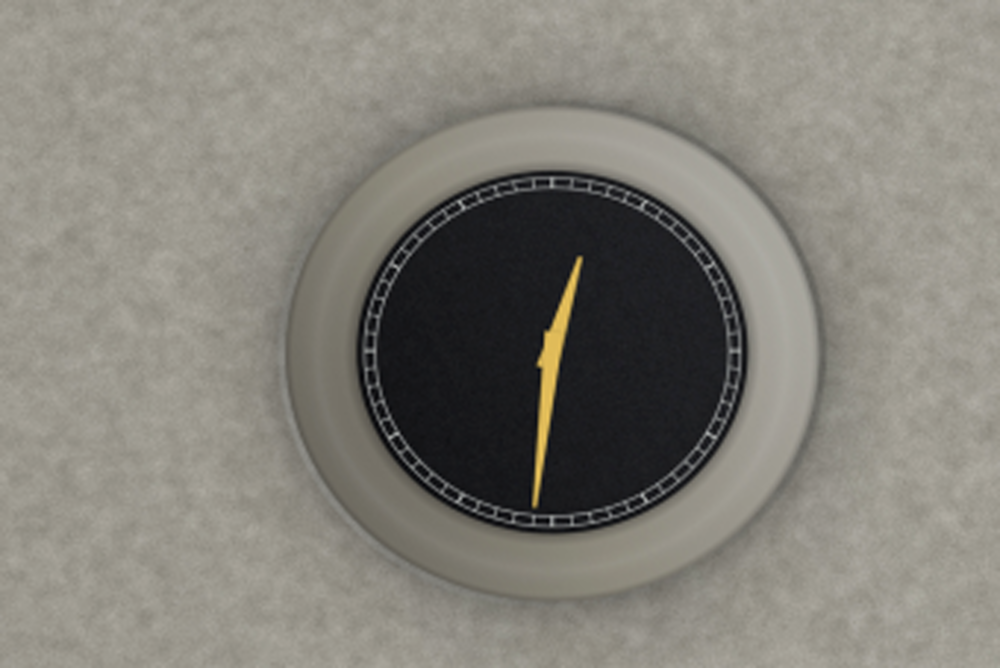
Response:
{"hour": 12, "minute": 31}
